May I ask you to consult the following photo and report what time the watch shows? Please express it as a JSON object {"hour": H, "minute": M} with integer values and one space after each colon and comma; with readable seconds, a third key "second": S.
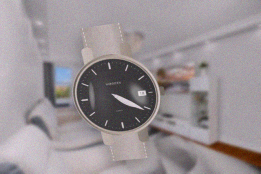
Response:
{"hour": 4, "minute": 21}
